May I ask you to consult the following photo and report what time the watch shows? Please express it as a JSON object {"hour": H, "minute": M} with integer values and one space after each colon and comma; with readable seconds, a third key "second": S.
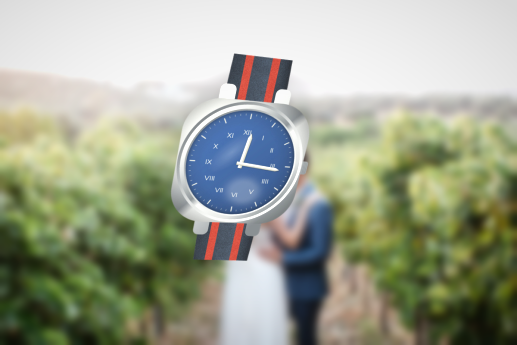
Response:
{"hour": 12, "minute": 16}
